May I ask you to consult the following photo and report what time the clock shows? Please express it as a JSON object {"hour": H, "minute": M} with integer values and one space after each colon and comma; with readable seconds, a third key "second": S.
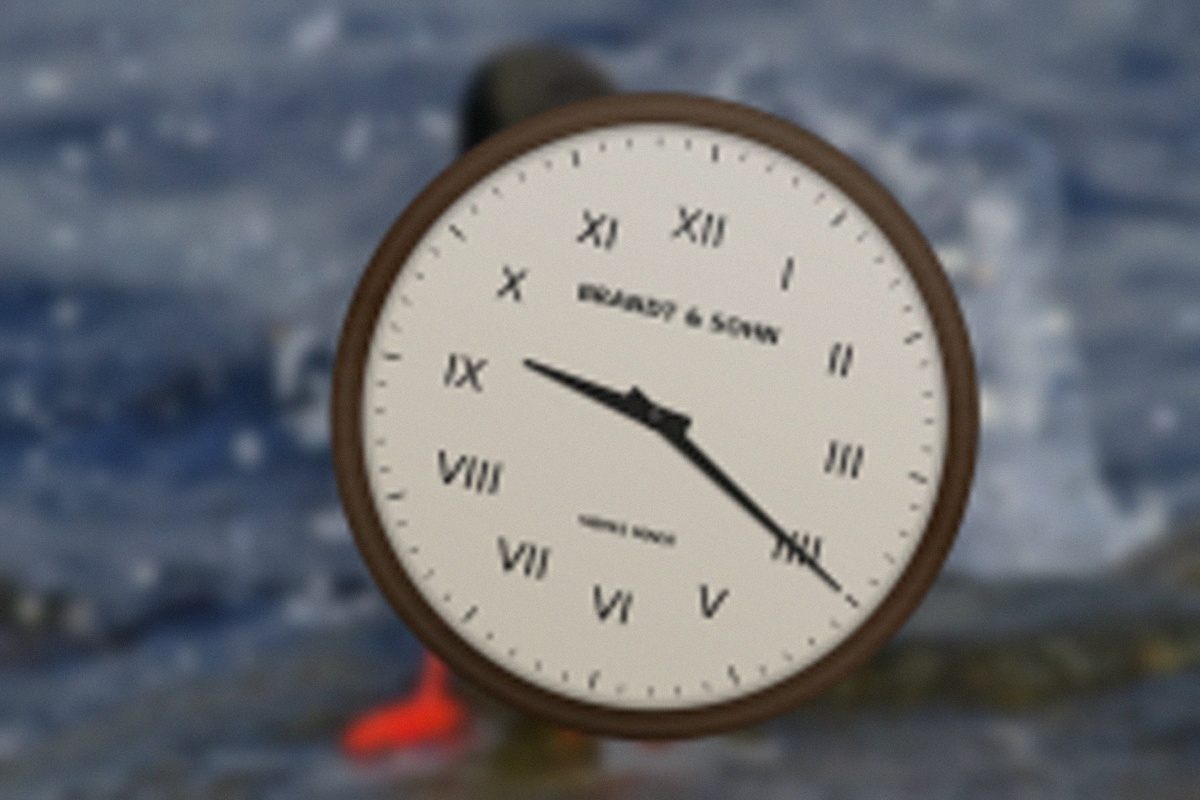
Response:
{"hour": 9, "minute": 20}
